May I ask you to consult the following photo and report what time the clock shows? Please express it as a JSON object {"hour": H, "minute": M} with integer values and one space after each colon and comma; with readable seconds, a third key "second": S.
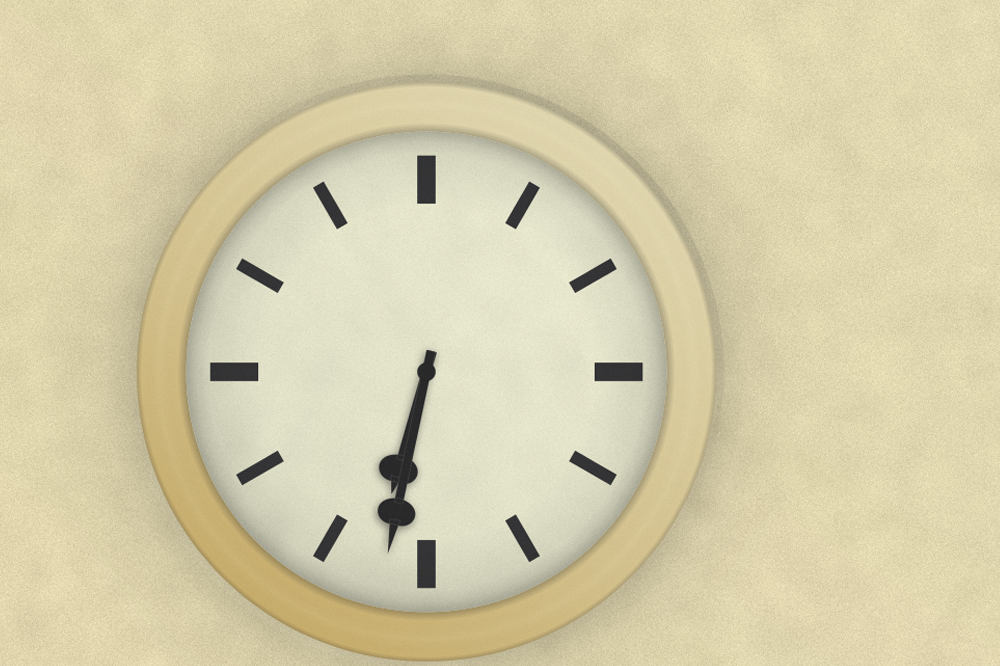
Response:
{"hour": 6, "minute": 32}
